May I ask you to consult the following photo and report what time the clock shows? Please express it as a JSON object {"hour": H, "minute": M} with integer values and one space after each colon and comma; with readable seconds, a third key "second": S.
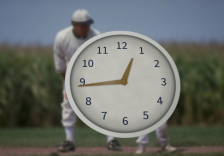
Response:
{"hour": 12, "minute": 44}
